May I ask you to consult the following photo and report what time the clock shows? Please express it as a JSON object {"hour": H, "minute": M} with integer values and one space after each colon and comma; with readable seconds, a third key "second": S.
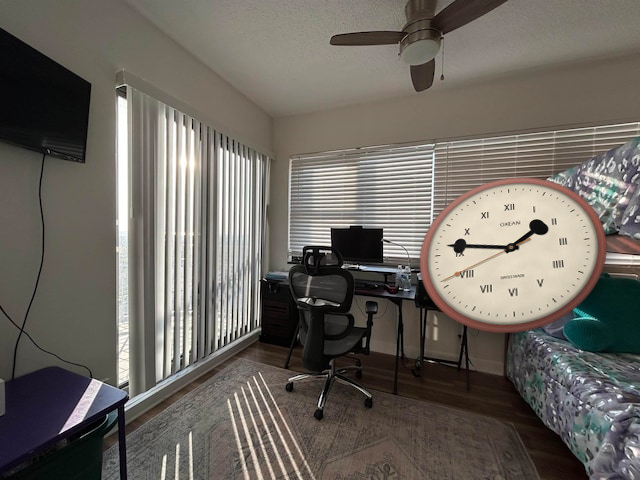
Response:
{"hour": 1, "minute": 46, "second": 41}
